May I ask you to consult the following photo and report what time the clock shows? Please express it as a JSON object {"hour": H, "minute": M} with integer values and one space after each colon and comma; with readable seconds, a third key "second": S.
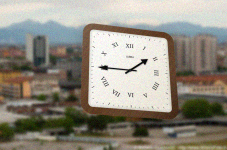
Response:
{"hour": 1, "minute": 45}
